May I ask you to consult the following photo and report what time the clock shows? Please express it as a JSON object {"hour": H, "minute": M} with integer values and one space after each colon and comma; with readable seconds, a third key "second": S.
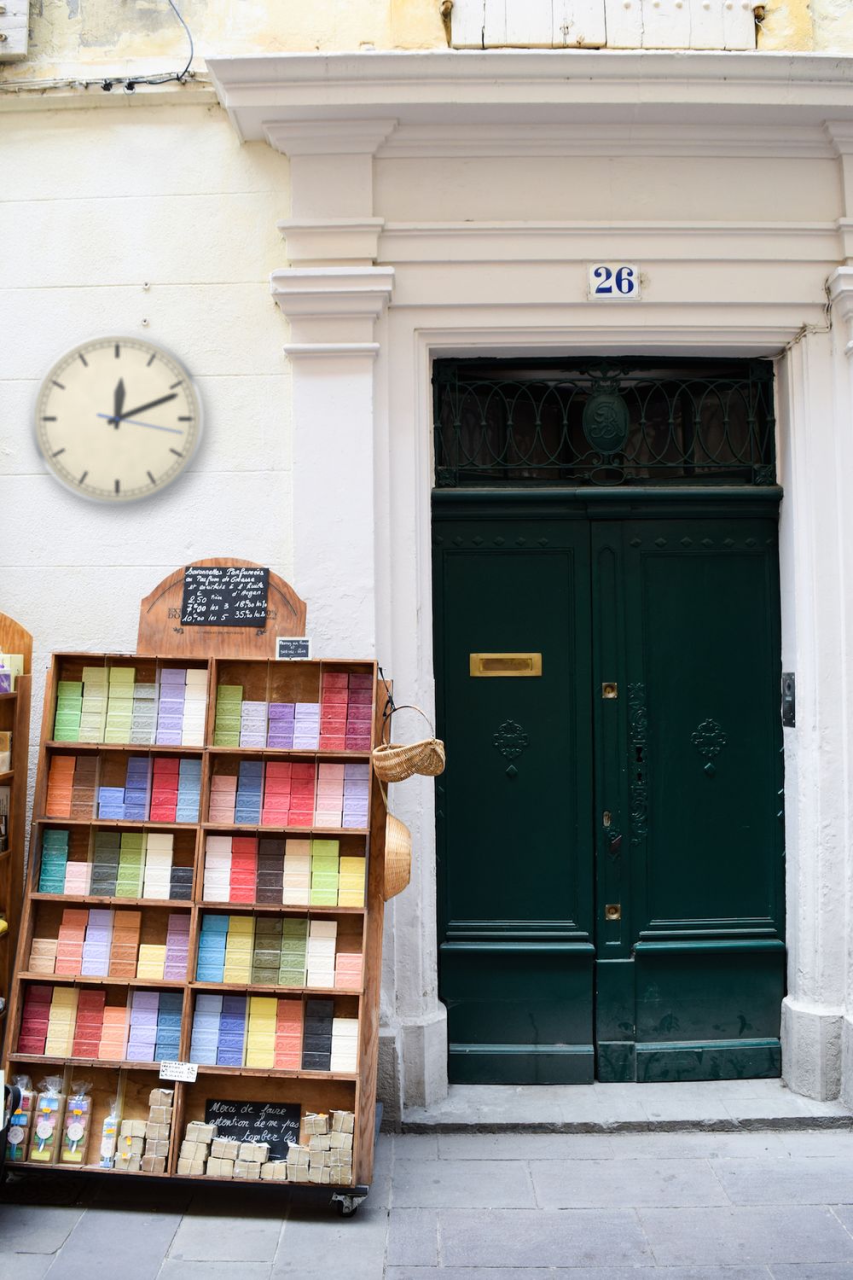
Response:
{"hour": 12, "minute": 11, "second": 17}
